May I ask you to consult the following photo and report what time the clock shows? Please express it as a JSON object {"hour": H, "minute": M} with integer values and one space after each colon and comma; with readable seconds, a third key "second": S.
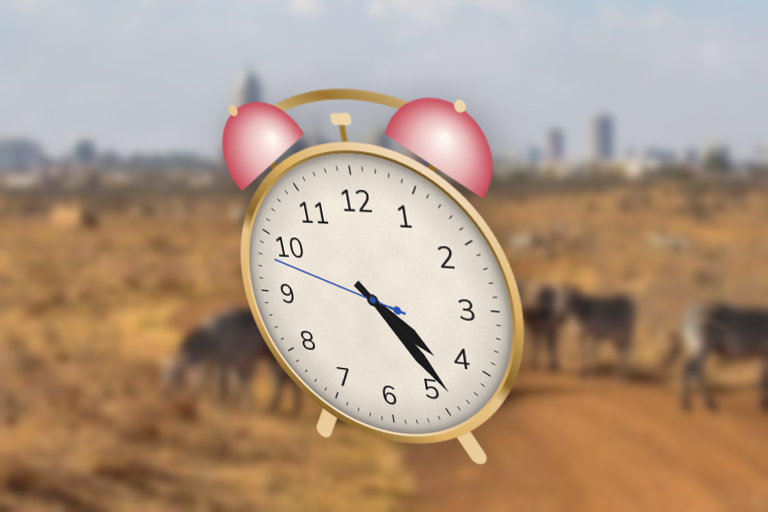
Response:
{"hour": 4, "minute": 23, "second": 48}
